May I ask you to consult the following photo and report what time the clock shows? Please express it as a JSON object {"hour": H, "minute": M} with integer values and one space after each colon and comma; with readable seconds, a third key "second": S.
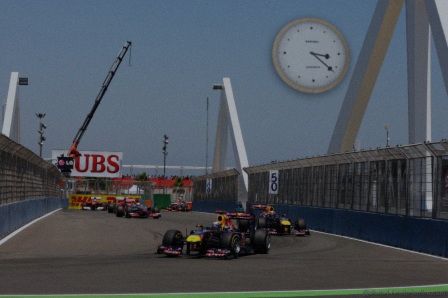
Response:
{"hour": 3, "minute": 22}
